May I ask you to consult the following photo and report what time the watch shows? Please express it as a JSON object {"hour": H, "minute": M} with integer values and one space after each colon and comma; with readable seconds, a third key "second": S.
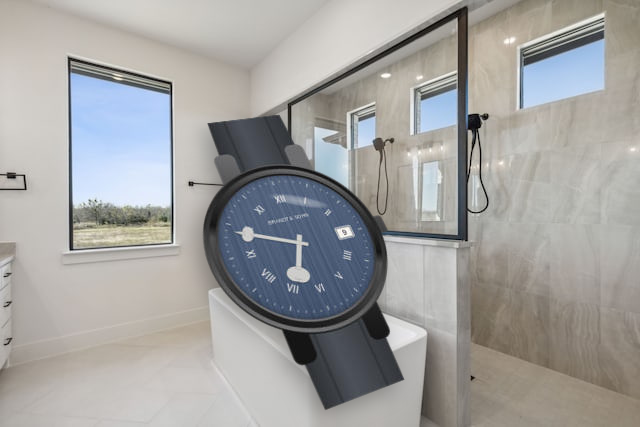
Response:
{"hour": 6, "minute": 49}
